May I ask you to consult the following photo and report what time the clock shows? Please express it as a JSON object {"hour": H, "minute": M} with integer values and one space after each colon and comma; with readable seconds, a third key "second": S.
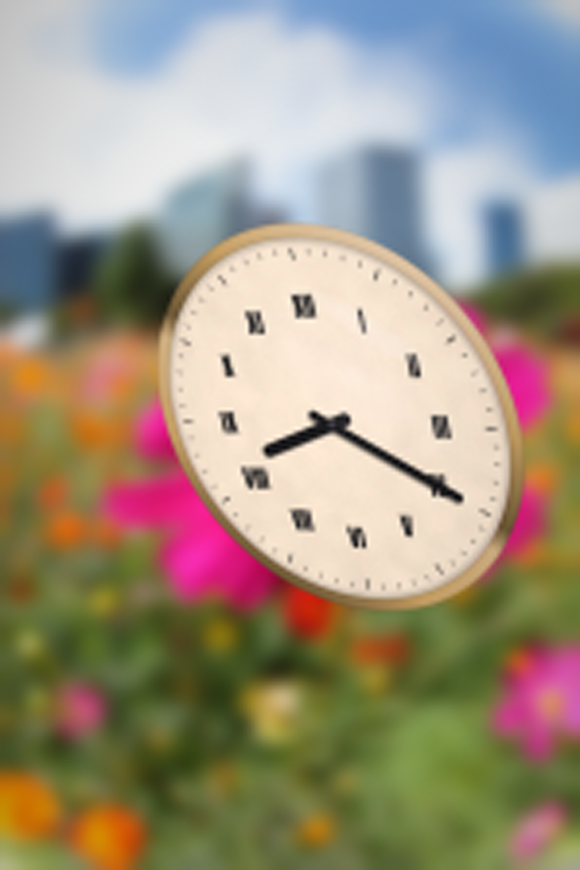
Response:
{"hour": 8, "minute": 20}
